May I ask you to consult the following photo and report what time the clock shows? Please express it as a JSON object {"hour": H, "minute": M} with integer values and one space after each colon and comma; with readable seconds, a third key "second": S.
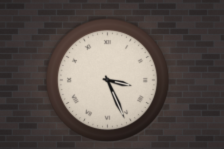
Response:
{"hour": 3, "minute": 26}
